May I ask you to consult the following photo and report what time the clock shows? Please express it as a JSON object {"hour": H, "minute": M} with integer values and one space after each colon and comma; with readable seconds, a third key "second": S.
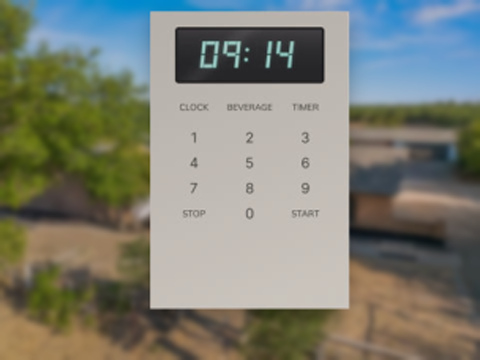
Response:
{"hour": 9, "minute": 14}
